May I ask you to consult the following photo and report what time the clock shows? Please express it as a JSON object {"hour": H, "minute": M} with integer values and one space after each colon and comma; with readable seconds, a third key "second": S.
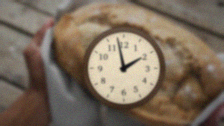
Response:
{"hour": 1, "minute": 58}
